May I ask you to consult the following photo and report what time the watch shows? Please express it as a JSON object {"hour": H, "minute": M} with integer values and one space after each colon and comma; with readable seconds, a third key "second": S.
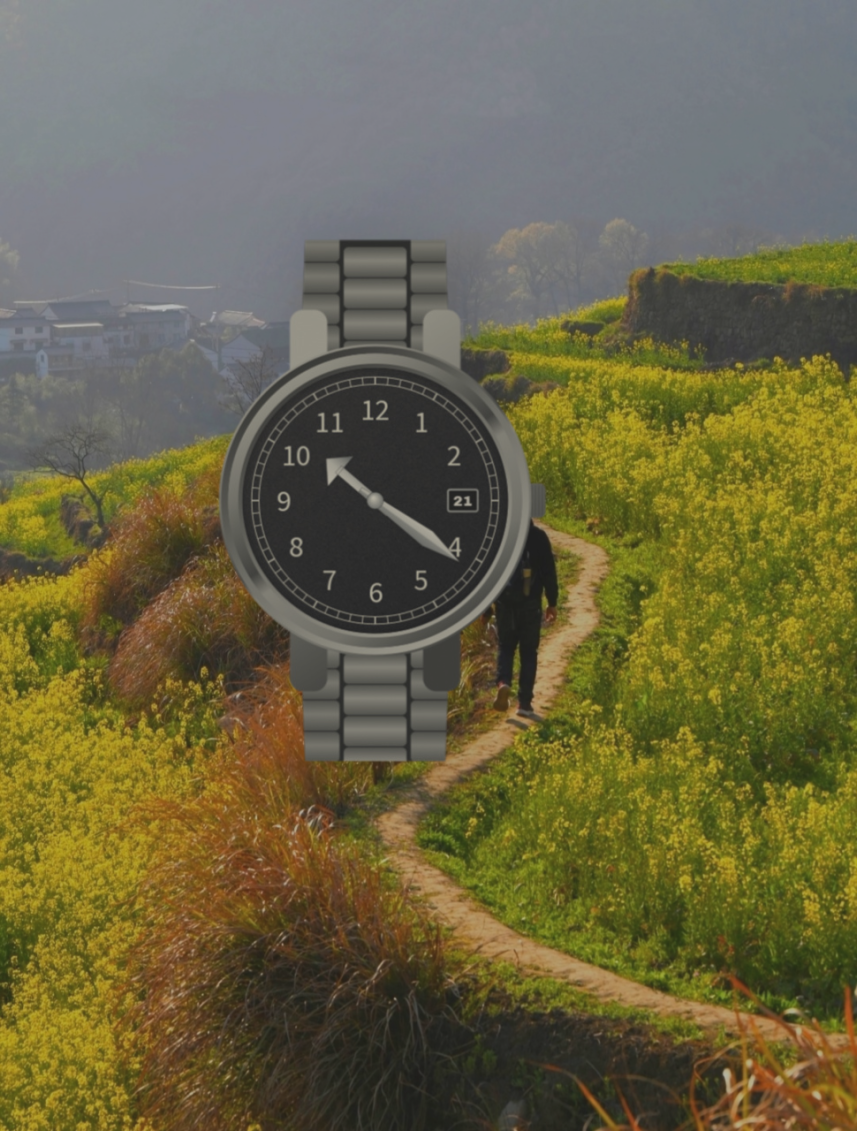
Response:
{"hour": 10, "minute": 21}
